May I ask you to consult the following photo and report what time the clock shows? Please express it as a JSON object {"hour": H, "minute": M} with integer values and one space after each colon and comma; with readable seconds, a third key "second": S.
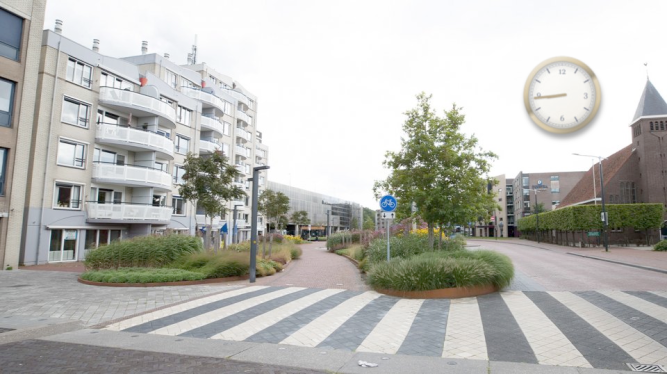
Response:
{"hour": 8, "minute": 44}
